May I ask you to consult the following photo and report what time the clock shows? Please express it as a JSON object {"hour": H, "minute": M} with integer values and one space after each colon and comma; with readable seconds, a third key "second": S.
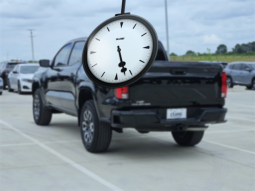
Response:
{"hour": 5, "minute": 27}
